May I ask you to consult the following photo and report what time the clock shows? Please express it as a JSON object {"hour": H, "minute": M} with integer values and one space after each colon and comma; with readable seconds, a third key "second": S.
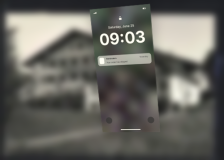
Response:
{"hour": 9, "minute": 3}
